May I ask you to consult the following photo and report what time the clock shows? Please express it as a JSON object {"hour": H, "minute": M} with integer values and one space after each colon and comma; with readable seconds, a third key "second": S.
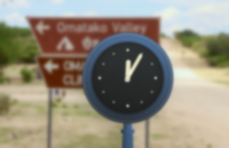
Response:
{"hour": 12, "minute": 5}
